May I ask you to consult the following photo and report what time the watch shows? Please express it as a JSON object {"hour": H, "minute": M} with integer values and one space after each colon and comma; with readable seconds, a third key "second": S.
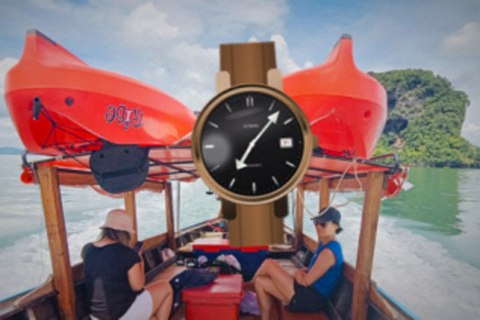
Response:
{"hour": 7, "minute": 7}
